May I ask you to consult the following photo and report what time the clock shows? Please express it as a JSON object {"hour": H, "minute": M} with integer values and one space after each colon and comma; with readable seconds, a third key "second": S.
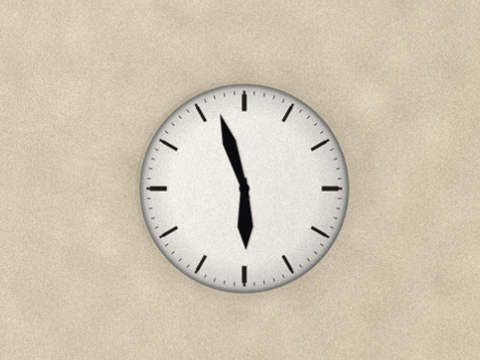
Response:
{"hour": 5, "minute": 57}
